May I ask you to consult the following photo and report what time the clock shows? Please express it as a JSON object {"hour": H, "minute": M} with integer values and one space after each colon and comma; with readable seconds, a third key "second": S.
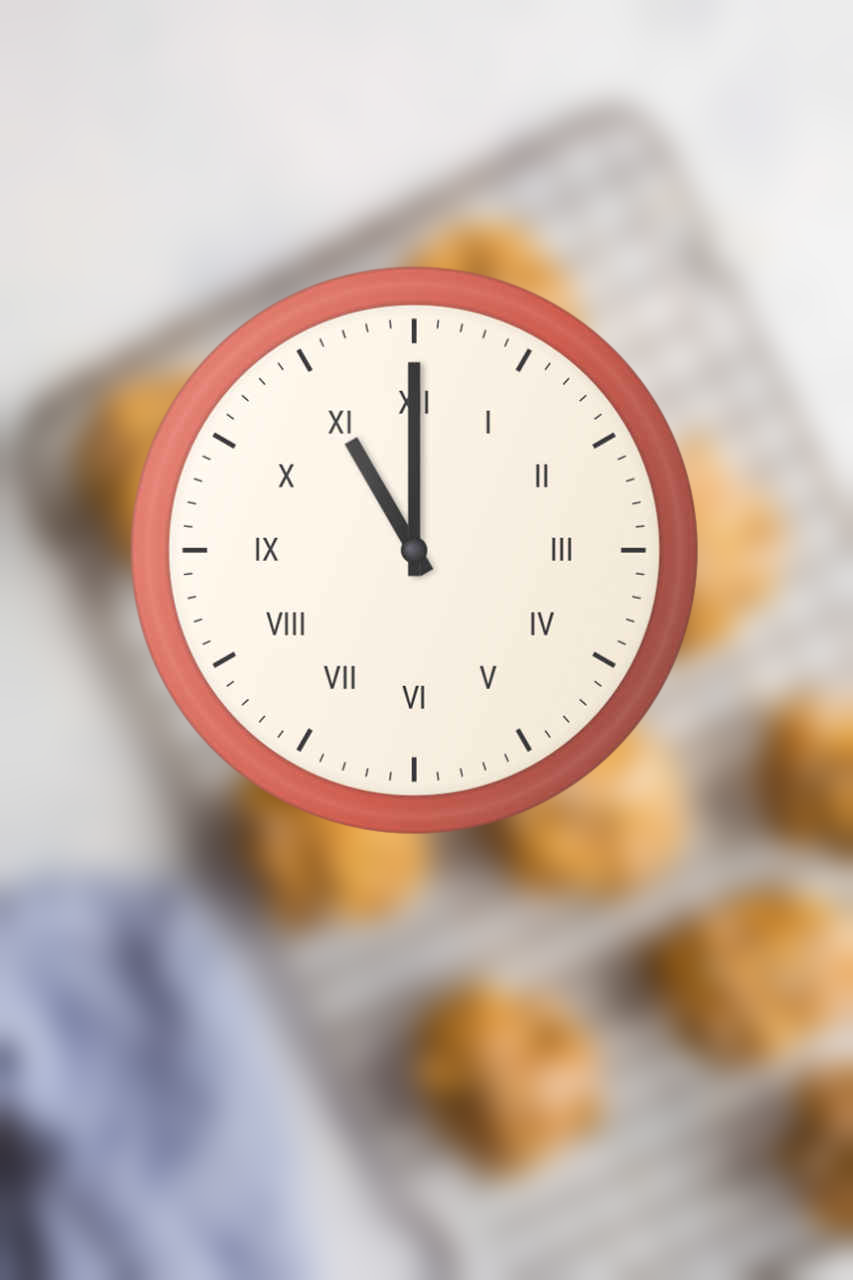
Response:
{"hour": 11, "minute": 0}
